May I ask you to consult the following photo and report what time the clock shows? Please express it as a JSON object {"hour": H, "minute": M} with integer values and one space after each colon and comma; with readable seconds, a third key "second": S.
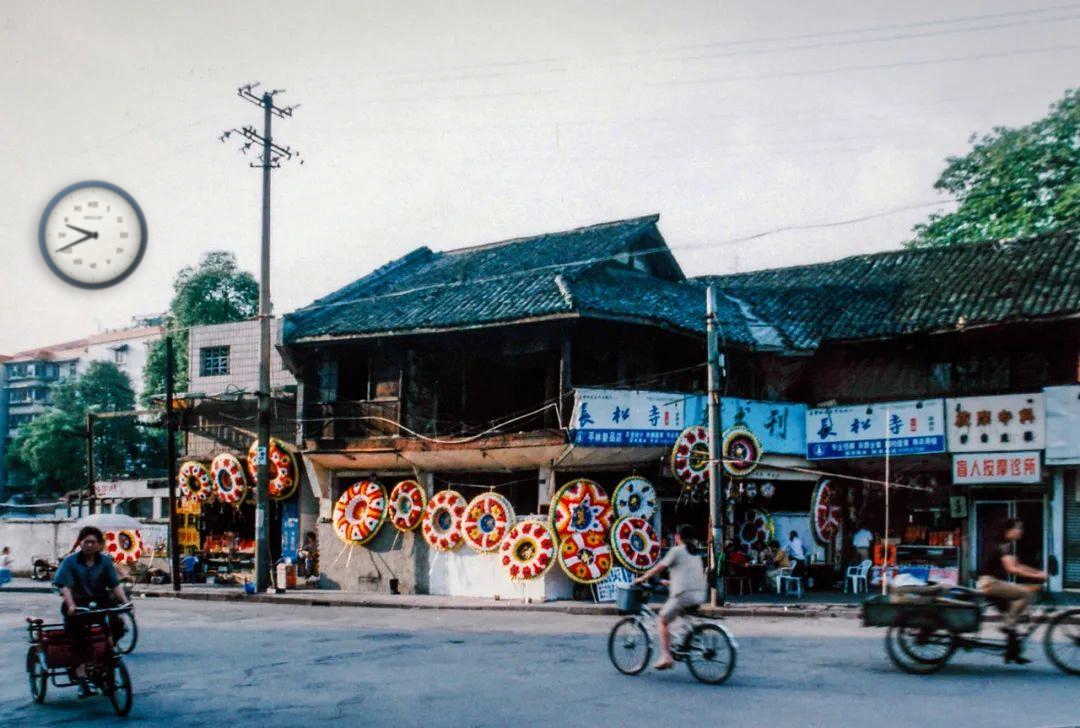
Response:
{"hour": 9, "minute": 41}
